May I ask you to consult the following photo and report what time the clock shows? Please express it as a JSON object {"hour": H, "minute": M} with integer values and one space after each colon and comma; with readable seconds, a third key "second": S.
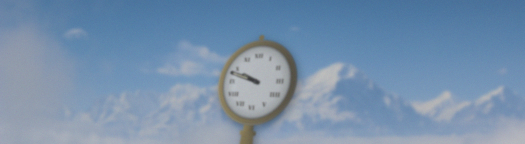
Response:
{"hour": 9, "minute": 48}
